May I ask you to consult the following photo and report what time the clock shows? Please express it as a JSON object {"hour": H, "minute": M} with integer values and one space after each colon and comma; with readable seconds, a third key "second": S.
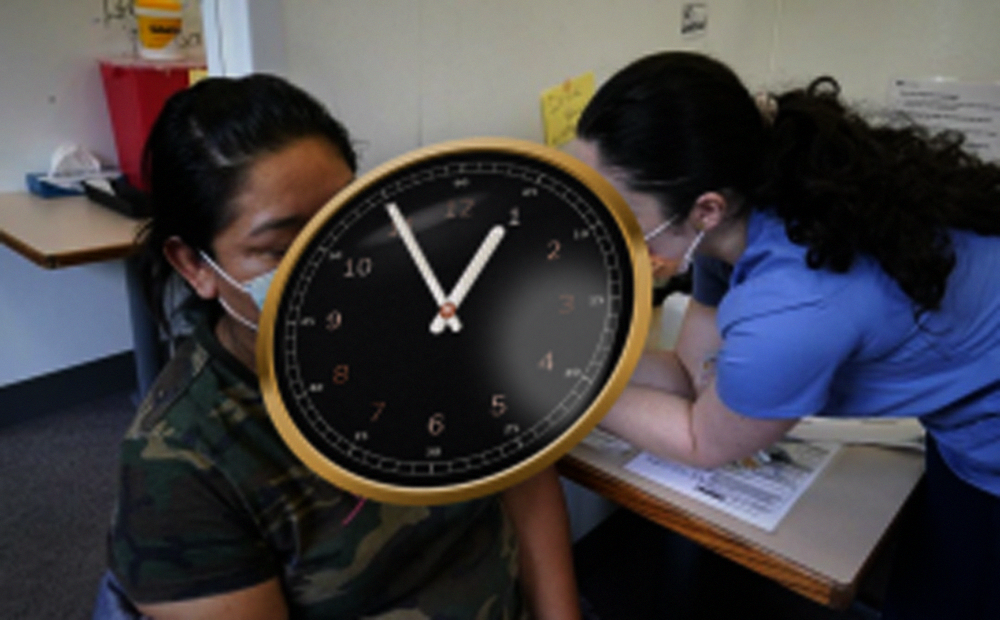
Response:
{"hour": 12, "minute": 55}
